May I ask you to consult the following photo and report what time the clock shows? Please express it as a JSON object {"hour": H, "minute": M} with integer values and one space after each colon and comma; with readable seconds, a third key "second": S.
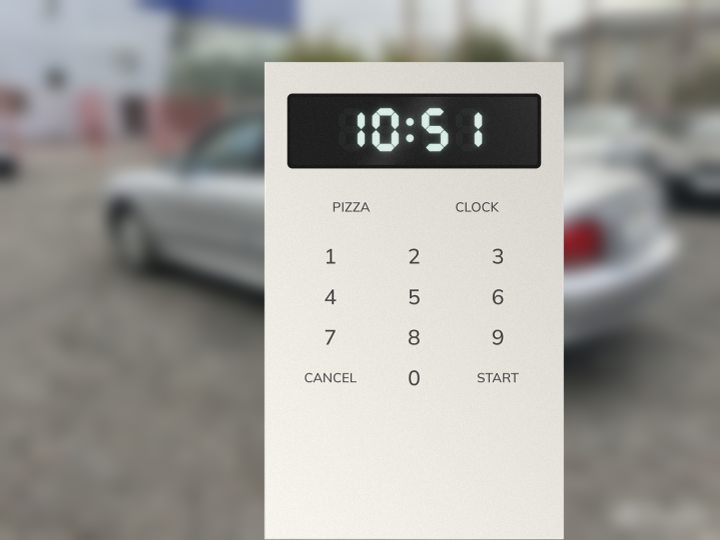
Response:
{"hour": 10, "minute": 51}
